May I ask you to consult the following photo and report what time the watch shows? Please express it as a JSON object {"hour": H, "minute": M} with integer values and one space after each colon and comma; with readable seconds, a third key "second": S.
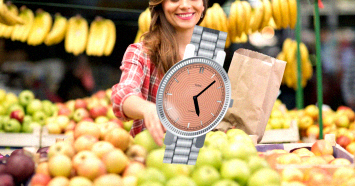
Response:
{"hour": 5, "minute": 7}
